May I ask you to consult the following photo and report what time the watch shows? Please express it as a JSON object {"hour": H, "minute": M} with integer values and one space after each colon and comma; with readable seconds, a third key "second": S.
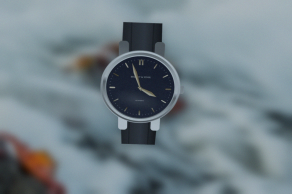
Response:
{"hour": 3, "minute": 57}
